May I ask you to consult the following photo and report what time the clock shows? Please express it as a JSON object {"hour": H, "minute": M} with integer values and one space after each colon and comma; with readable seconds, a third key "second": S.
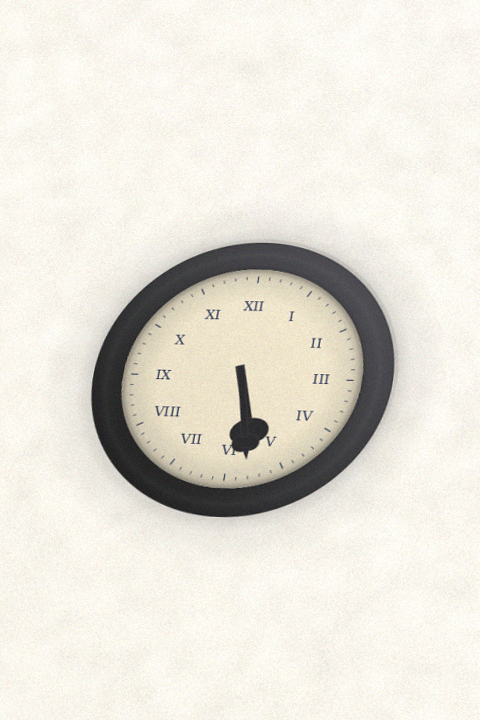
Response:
{"hour": 5, "minute": 28}
